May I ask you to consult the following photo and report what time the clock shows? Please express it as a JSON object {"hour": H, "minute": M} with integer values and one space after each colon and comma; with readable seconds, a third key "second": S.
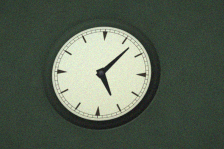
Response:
{"hour": 5, "minute": 7}
